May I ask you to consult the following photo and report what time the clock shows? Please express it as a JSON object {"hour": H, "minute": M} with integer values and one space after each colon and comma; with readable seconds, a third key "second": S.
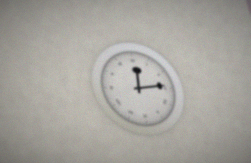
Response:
{"hour": 12, "minute": 14}
